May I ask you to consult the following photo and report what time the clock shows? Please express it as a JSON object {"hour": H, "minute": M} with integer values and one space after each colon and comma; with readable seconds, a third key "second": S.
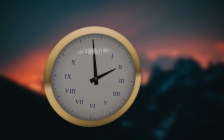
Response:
{"hour": 1, "minute": 58}
